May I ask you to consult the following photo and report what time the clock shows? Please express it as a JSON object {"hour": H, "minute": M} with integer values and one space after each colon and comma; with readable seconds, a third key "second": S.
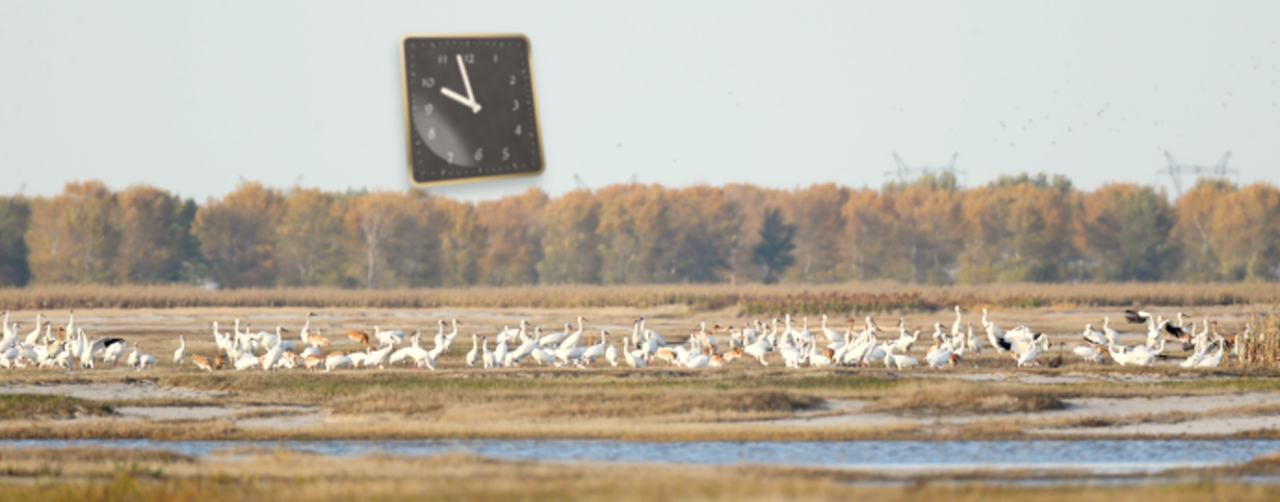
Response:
{"hour": 9, "minute": 58}
